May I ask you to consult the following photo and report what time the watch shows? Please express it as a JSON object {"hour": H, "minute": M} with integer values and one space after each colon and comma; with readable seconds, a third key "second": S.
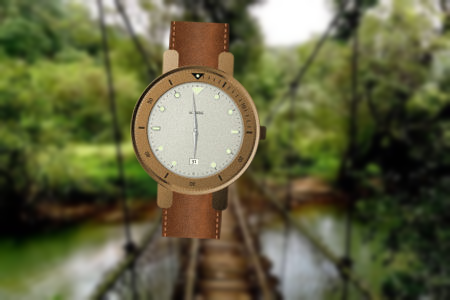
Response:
{"hour": 5, "minute": 59}
